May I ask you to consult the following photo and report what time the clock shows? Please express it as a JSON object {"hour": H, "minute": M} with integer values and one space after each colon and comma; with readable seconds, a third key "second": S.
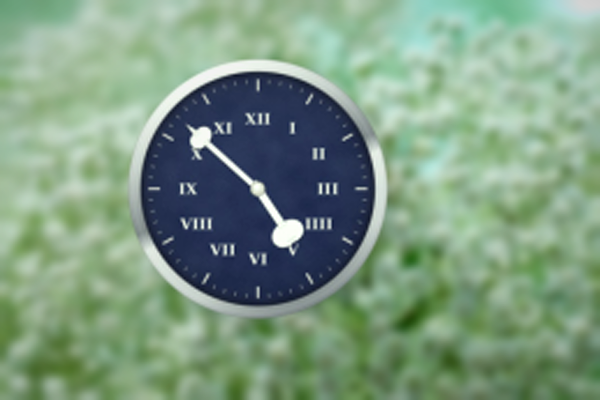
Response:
{"hour": 4, "minute": 52}
